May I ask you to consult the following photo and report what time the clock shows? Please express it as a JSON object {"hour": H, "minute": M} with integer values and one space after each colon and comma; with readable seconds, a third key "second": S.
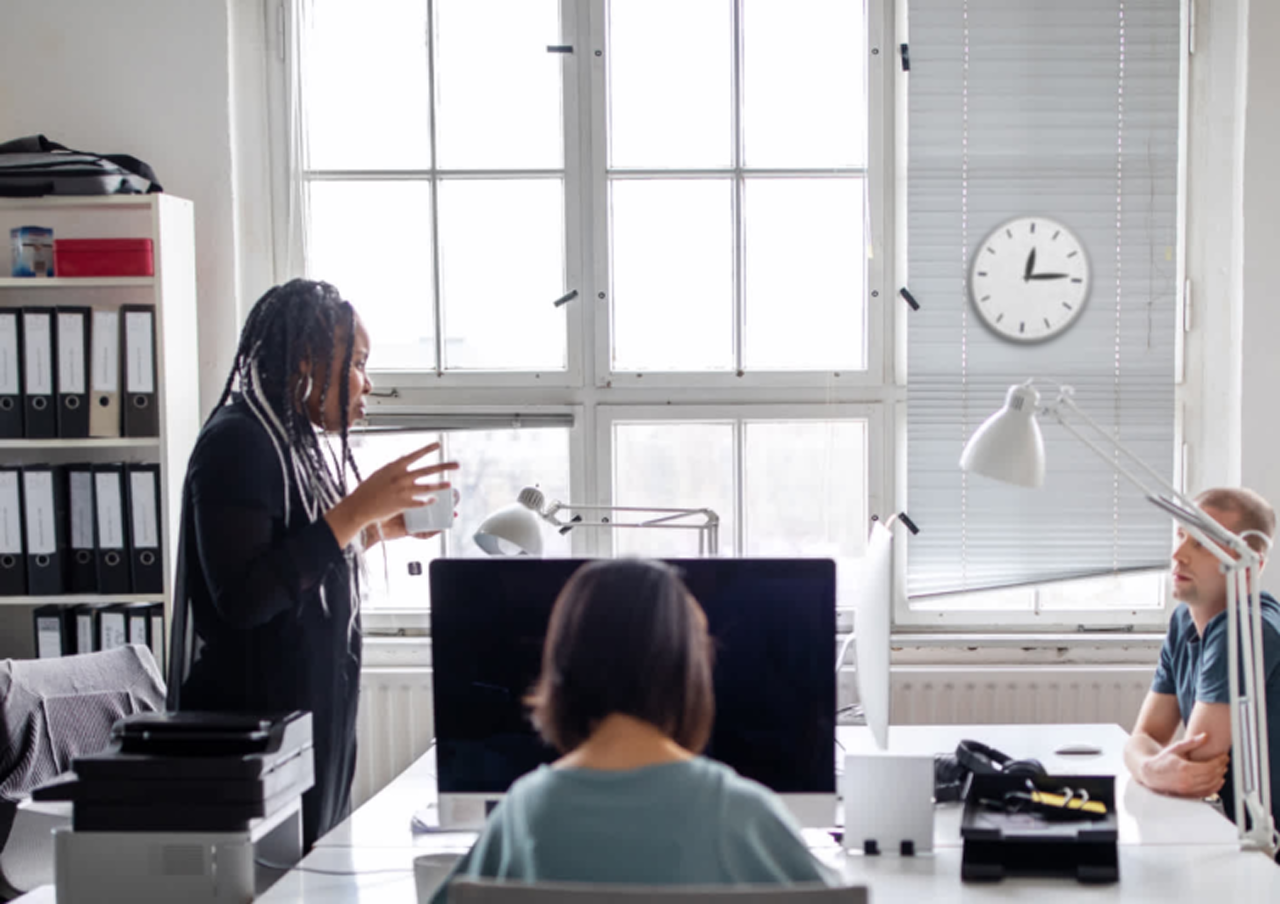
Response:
{"hour": 12, "minute": 14}
